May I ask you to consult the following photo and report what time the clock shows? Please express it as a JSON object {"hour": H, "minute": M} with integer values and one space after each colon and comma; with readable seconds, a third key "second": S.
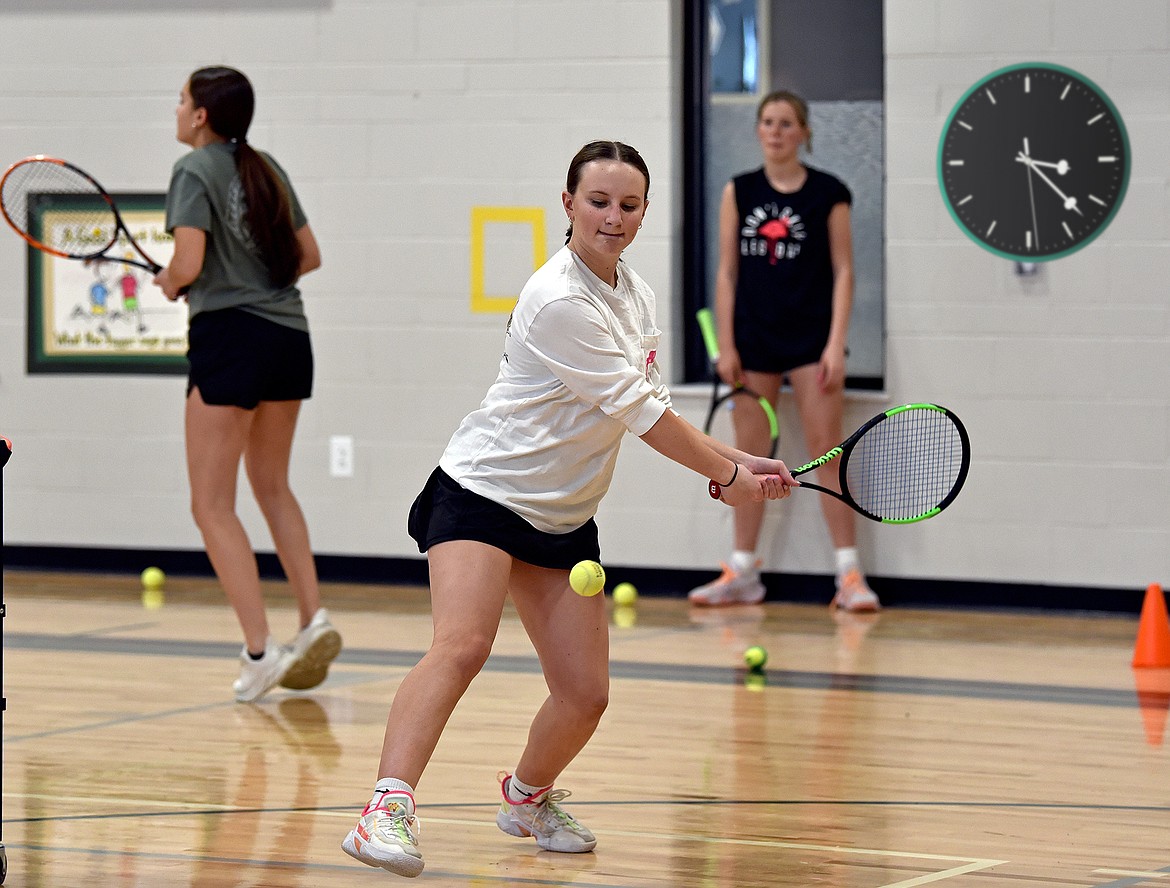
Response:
{"hour": 3, "minute": 22, "second": 29}
